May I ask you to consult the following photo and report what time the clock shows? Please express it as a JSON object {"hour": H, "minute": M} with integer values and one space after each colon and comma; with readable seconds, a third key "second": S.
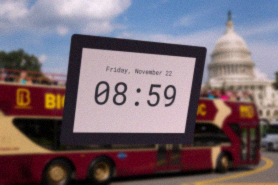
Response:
{"hour": 8, "minute": 59}
